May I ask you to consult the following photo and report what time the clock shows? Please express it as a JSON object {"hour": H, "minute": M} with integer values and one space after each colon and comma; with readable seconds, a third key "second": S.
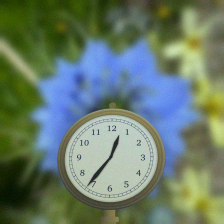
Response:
{"hour": 12, "minute": 36}
